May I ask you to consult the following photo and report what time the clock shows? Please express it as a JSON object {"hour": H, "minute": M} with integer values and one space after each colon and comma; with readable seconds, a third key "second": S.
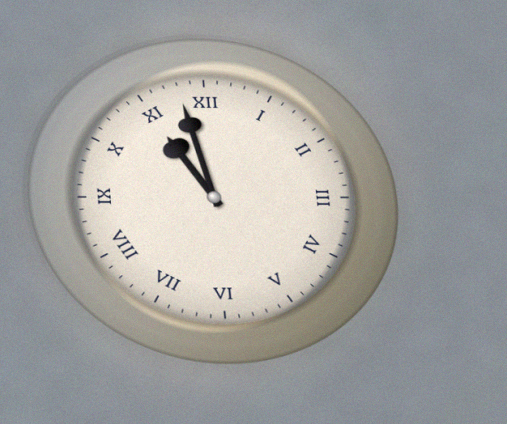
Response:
{"hour": 10, "minute": 58}
